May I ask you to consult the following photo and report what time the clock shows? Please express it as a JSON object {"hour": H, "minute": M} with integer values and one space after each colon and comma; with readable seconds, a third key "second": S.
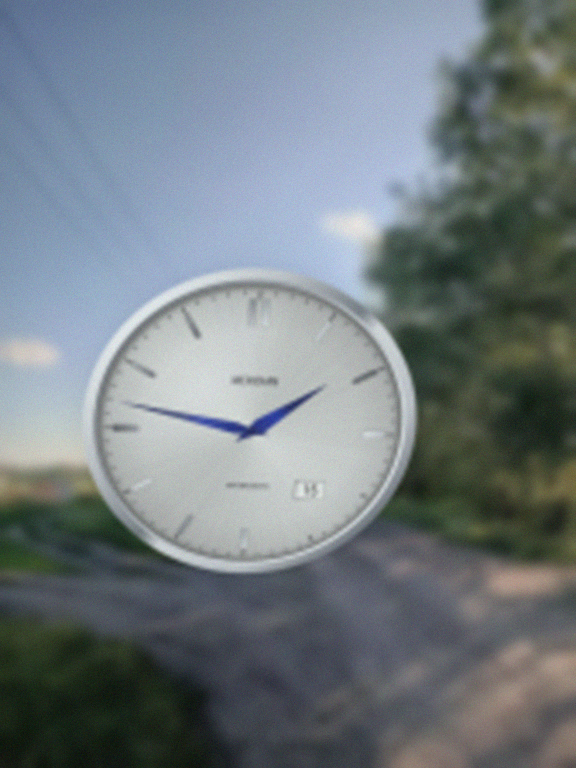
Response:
{"hour": 1, "minute": 47}
